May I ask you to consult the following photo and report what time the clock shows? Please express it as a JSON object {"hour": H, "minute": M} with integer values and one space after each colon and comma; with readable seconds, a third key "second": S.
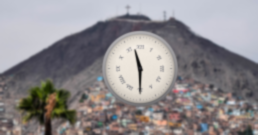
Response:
{"hour": 11, "minute": 30}
